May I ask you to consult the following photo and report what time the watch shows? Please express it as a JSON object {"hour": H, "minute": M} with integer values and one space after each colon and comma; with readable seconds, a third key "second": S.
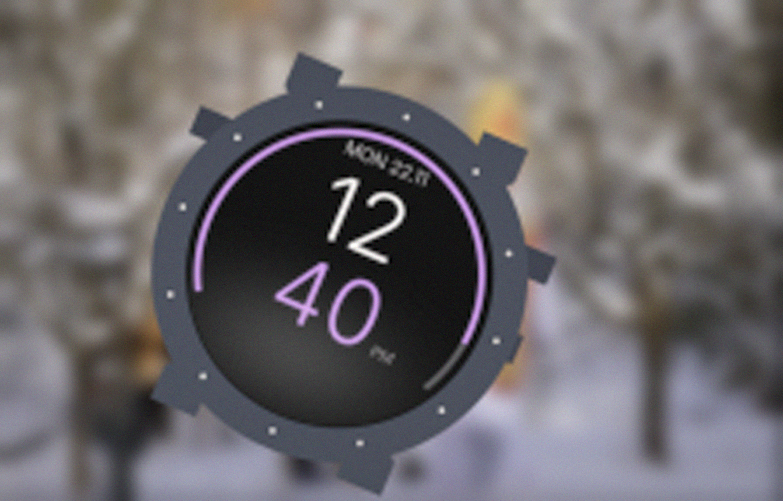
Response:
{"hour": 12, "minute": 40}
